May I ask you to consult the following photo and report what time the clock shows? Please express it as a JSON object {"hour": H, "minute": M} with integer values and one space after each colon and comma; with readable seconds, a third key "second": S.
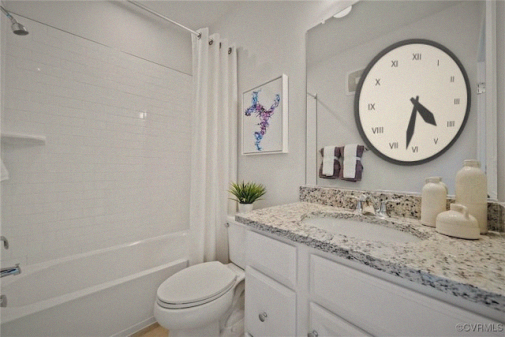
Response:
{"hour": 4, "minute": 32}
